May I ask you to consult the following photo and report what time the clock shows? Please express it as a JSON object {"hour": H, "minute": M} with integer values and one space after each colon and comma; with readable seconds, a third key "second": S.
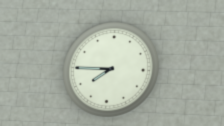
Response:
{"hour": 7, "minute": 45}
